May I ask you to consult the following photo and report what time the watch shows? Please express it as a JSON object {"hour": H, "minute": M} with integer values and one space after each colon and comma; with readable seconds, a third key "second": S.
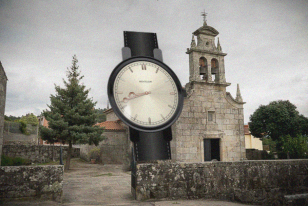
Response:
{"hour": 8, "minute": 42}
